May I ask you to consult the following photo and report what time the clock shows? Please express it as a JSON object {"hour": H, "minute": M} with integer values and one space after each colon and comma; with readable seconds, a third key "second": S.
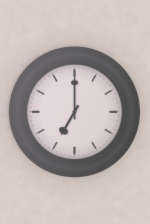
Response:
{"hour": 7, "minute": 0}
